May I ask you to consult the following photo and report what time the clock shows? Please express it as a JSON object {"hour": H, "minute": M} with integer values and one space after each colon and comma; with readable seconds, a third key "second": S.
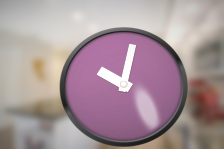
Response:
{"hour": 10, "minute": 2}
